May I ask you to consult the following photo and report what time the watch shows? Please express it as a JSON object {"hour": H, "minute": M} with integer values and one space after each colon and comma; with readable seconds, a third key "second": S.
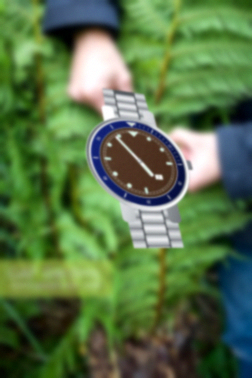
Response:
{"hour": 4, "minute": 54}
